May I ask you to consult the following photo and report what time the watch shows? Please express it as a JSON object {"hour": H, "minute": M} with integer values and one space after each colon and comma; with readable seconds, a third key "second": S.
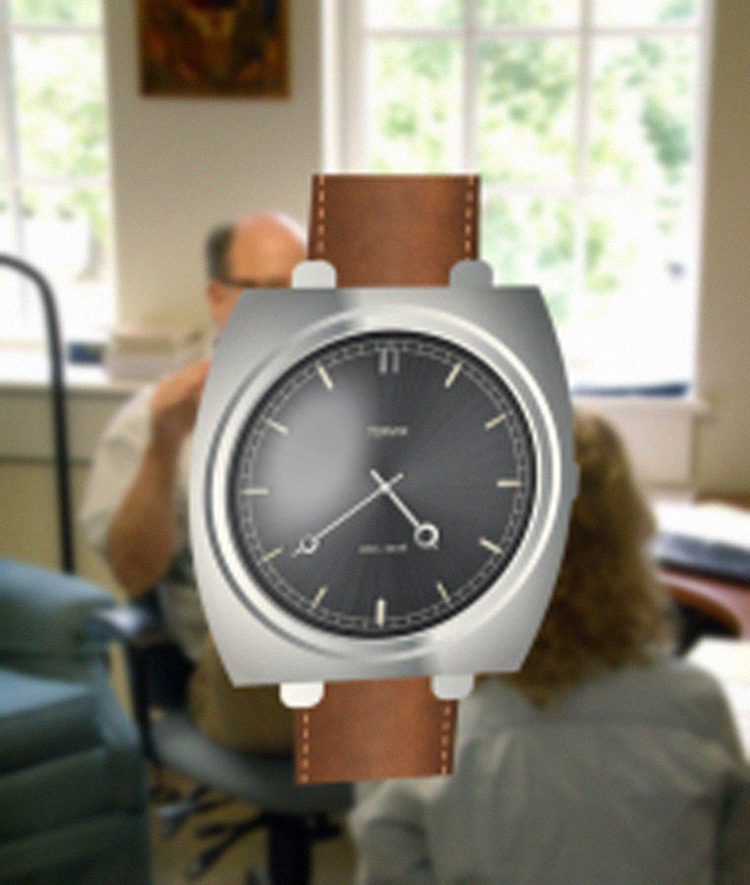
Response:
{"hour": 4, "minute": 39}
